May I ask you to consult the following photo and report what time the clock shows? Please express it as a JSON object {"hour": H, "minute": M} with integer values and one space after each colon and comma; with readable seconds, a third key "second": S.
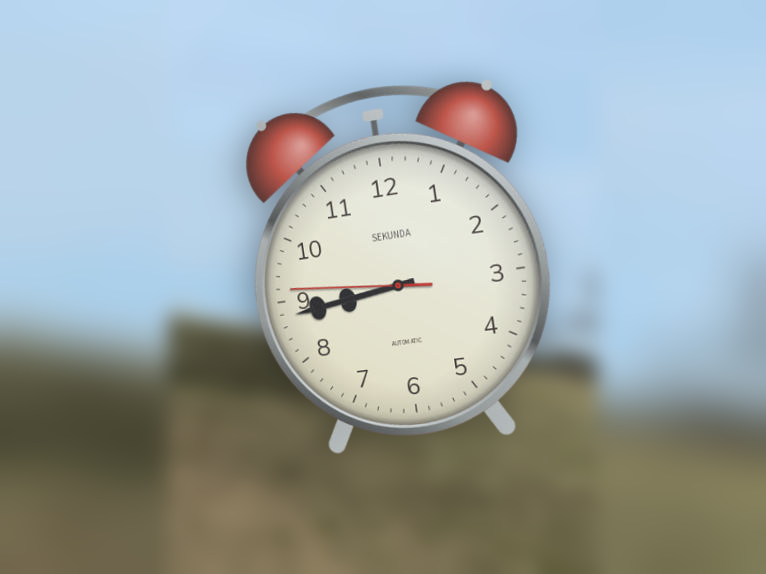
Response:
{"hour": 8, "minute": 43, "second": 46}
